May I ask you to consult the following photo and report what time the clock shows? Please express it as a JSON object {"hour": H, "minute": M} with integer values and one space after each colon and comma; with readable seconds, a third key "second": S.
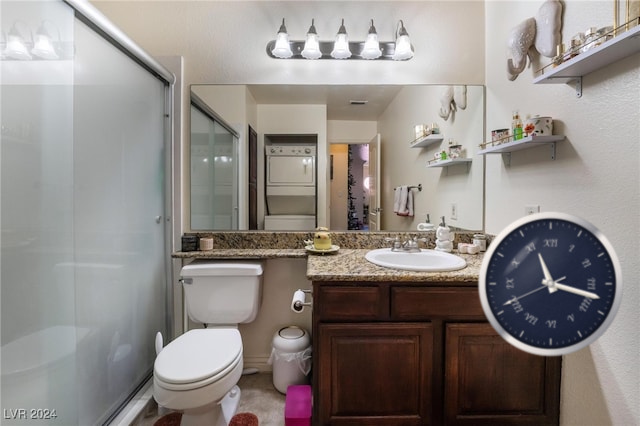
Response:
{"hour": 11, "minute": 17, "second": 41}
